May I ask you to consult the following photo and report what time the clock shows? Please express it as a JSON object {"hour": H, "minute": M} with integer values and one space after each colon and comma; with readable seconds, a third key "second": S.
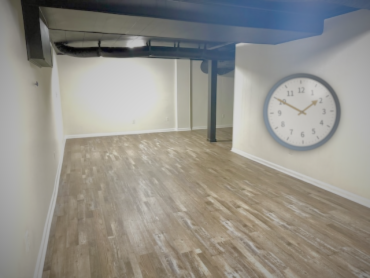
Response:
{"hour": 1, "minute": 50}
